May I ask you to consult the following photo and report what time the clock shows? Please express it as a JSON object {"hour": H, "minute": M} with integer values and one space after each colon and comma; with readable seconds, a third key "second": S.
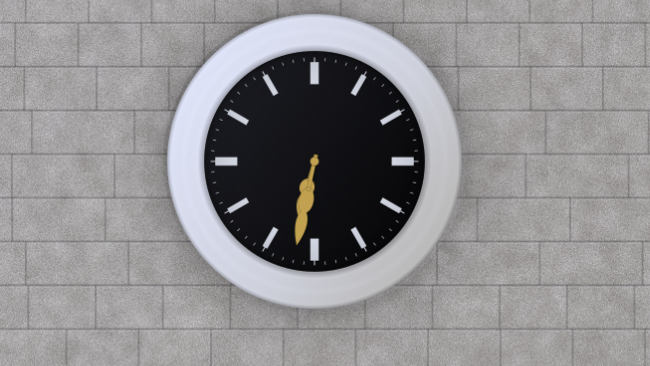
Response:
{"hour": 6, "minute": 32}
